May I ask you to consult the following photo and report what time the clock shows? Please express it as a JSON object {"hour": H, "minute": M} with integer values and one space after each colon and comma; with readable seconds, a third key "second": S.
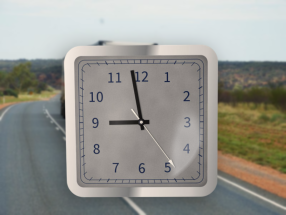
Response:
{"hour": 8, "minute": 58, "second": 24}
